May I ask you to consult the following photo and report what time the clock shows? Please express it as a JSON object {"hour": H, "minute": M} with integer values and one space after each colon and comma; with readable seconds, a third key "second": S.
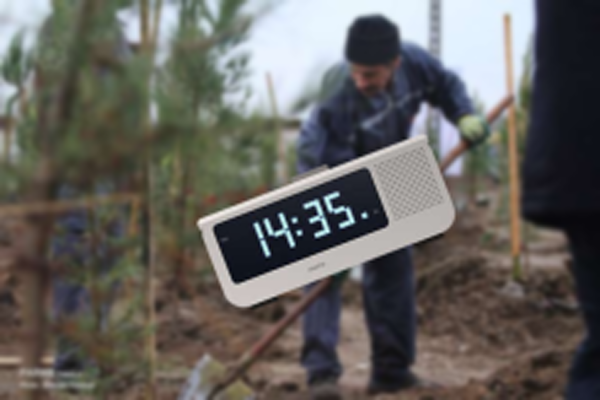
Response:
{"hour": 14, "minute": 35}
